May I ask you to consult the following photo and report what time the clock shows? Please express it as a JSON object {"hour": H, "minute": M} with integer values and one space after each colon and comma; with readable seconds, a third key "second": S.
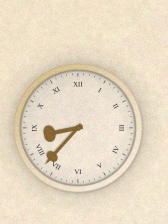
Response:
{"hour": 8, "minute": 37}
